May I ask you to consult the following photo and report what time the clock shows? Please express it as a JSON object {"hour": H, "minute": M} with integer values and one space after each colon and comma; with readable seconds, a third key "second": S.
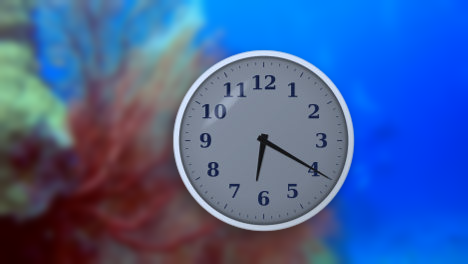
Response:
{"hour": 6, "minute": 20}
